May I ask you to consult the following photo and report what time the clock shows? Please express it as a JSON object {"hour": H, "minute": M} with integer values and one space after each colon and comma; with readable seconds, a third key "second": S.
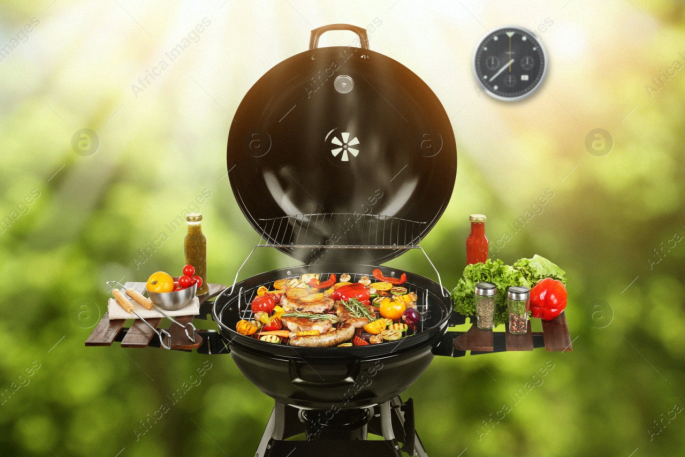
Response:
{"hour": 7, "minute": 38}
